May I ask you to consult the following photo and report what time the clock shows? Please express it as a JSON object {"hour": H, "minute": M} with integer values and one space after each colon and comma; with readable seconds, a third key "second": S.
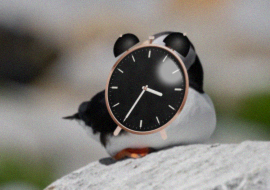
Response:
{"hour": 3, "minute": 35}
